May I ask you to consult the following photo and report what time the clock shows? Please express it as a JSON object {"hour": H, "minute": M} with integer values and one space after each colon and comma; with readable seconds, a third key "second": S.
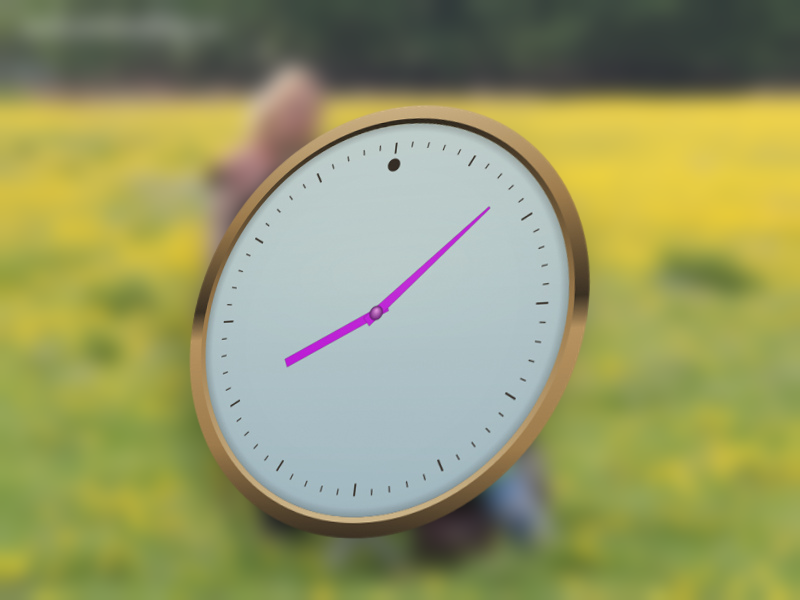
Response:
{"hour": 8, "minute": 8}
